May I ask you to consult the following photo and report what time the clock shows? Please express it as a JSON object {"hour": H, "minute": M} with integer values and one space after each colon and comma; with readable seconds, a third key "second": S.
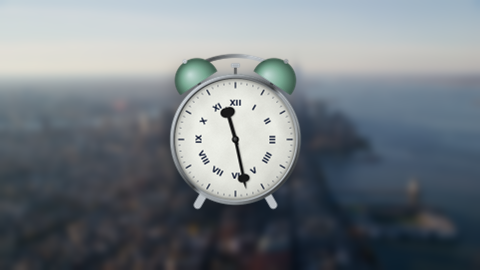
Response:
{"hour": 11, "minute": 28}
